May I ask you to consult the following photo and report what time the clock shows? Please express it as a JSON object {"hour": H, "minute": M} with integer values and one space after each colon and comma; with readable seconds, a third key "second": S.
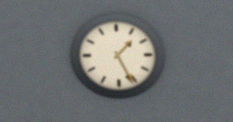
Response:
{"hour": 1, "minute": 26}
